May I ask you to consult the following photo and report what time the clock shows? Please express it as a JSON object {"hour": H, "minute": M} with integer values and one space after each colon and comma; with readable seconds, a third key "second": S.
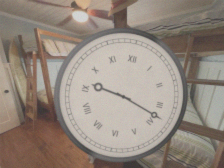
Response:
{"hour": 9, "minute": 18}
